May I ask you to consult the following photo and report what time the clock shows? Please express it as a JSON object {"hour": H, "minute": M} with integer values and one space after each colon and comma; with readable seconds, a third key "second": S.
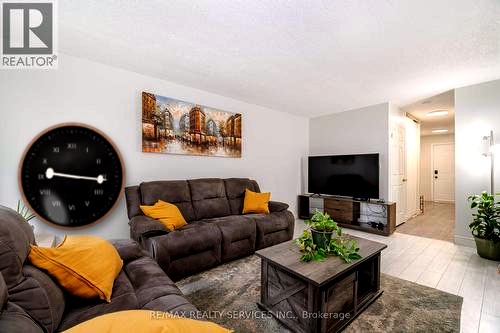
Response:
{"hour": 9, "minute": 16}
